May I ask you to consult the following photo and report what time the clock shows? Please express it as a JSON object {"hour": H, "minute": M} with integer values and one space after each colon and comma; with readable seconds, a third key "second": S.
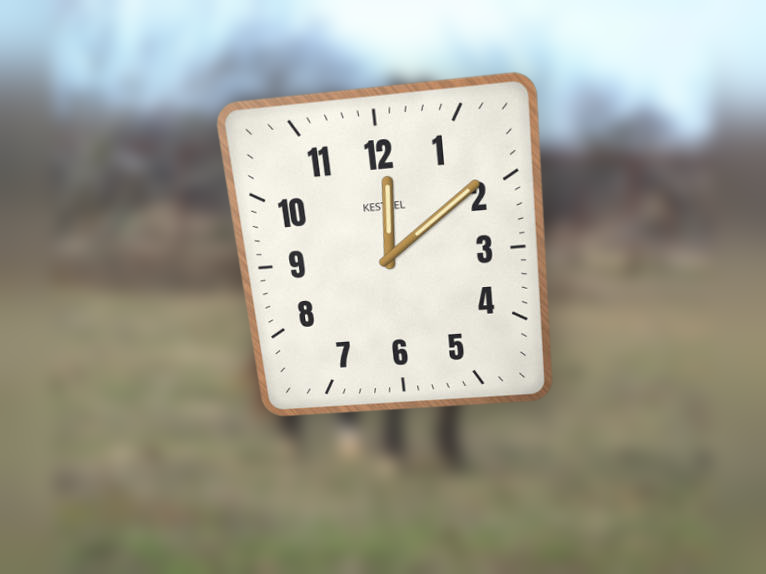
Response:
{"hour": 12, "minute": 9}
